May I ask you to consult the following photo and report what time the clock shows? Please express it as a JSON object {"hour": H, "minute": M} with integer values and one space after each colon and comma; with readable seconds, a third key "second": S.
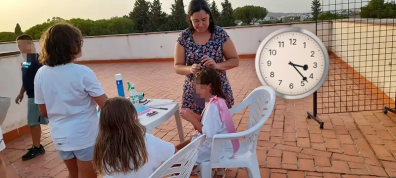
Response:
{"hour": 3, "minute": 23}
